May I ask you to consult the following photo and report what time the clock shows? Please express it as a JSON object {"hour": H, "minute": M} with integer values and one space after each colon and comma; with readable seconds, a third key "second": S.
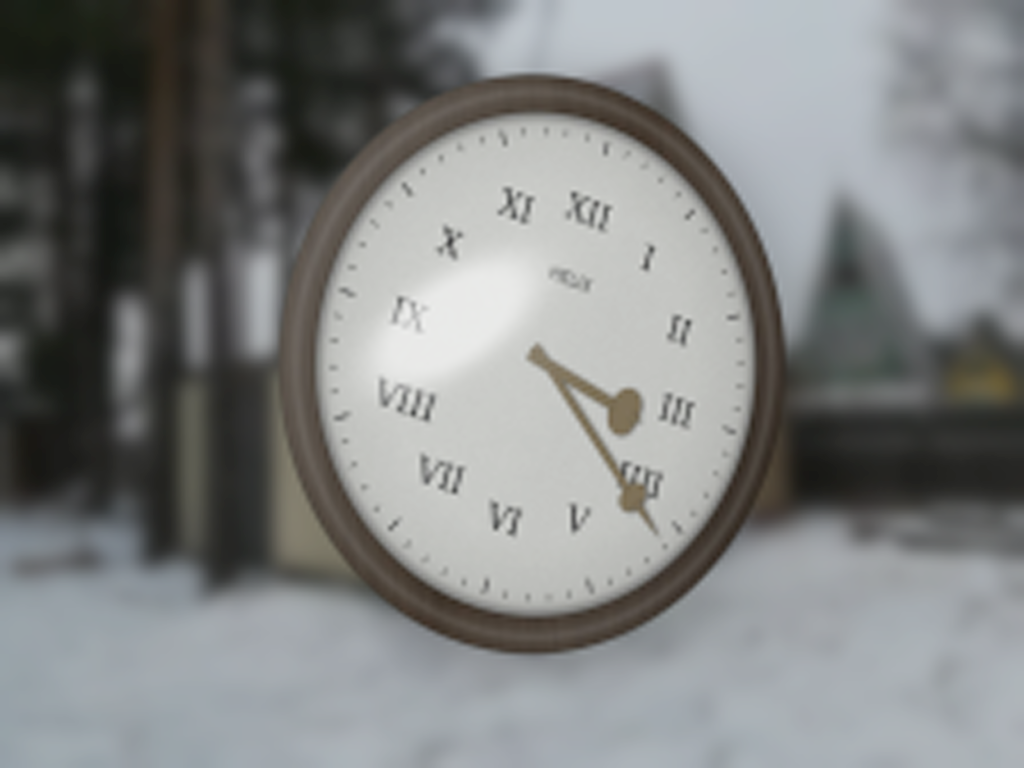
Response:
{"hour": 3, "minute": 21}
